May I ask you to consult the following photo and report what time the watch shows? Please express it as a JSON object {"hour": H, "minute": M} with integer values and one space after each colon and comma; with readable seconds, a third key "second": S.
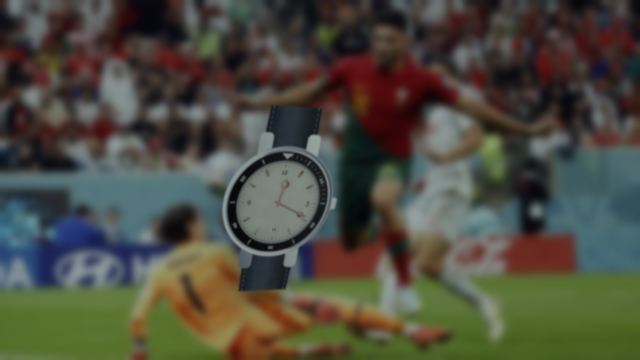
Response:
{"hour": 12, "minute": 19}
